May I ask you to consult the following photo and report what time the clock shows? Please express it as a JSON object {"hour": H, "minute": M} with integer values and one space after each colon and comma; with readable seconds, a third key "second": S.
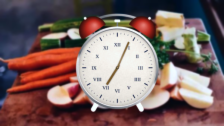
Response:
{"hour": 7, "minute": 4}
